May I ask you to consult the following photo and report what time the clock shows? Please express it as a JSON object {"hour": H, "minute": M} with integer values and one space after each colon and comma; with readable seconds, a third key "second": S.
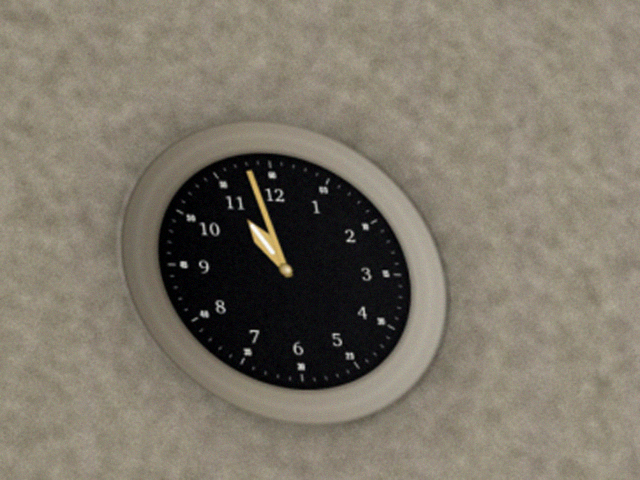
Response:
{"hour": 10, "minute": 58}
